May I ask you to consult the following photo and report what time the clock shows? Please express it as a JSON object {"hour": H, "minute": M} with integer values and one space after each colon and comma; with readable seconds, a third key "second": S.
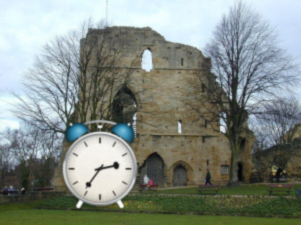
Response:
{"hour": 2, "minute": 36}
